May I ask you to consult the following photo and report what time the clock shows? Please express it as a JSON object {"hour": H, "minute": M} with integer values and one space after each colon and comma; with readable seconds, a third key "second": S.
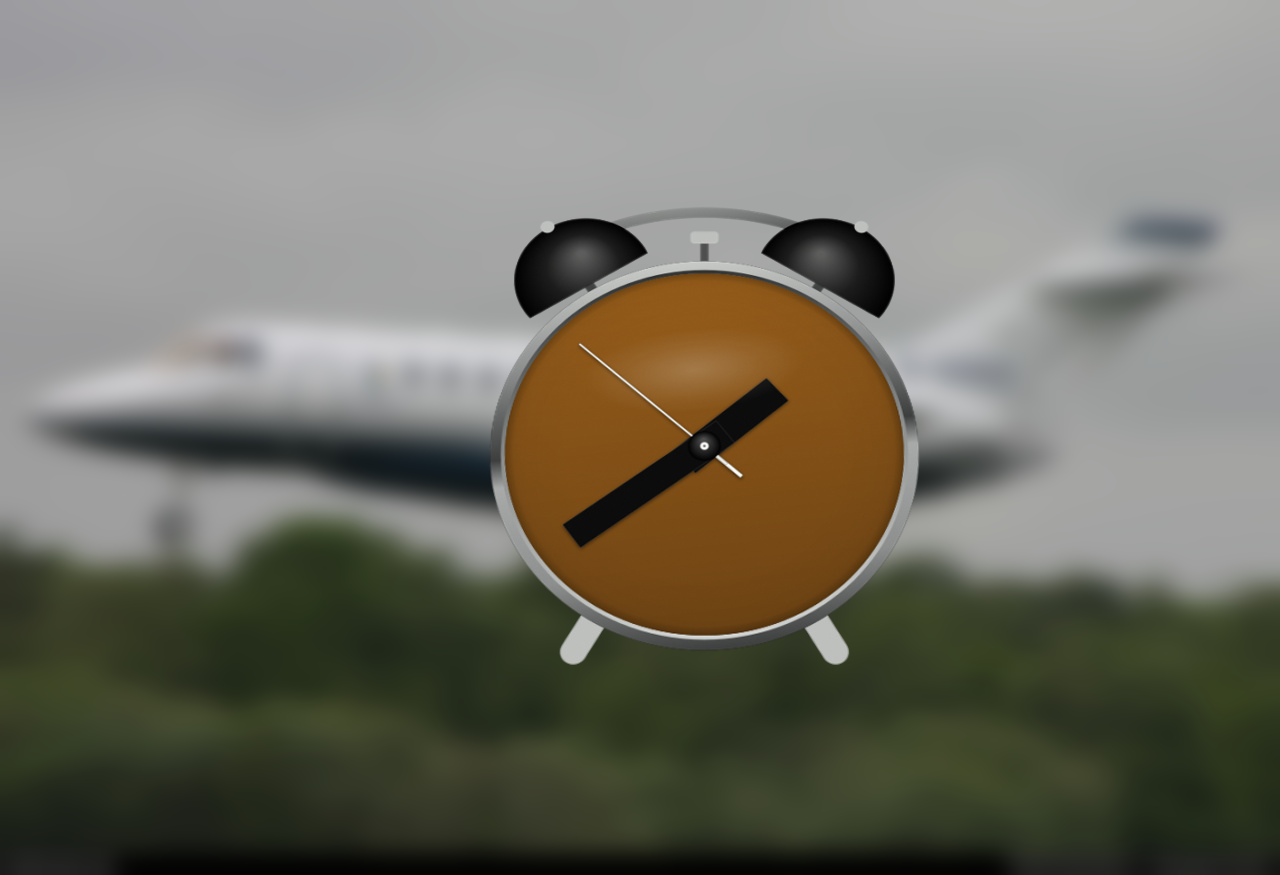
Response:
{"hour": 1, "minute": 38, "second": 52}
